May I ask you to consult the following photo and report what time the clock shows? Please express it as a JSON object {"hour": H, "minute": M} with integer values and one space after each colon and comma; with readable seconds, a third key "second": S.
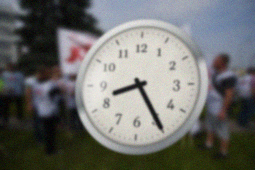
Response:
{"hour": 8, "minute": 25}
